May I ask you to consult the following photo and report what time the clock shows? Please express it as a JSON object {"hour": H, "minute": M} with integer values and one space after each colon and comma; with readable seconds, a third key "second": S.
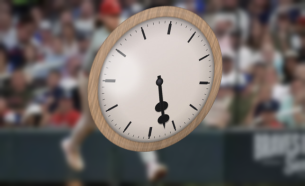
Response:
{"hour": 5, "minute": 27}
